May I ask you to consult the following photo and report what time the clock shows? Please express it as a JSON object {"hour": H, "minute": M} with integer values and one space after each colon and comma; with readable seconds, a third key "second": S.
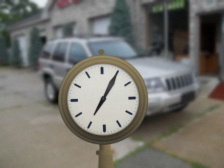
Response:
{"hour": 7, "minute": 5}
